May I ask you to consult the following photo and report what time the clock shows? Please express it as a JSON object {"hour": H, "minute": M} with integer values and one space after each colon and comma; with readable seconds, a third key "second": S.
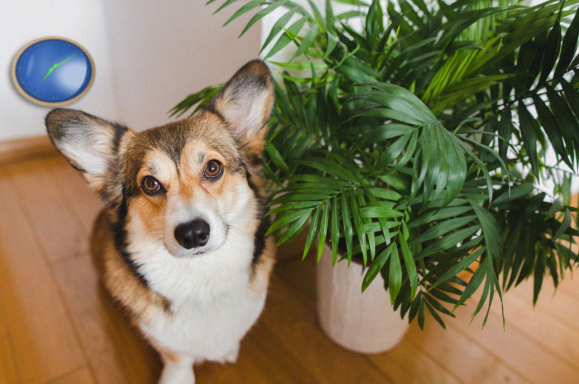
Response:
{"hour": 7, "minute": 9}
